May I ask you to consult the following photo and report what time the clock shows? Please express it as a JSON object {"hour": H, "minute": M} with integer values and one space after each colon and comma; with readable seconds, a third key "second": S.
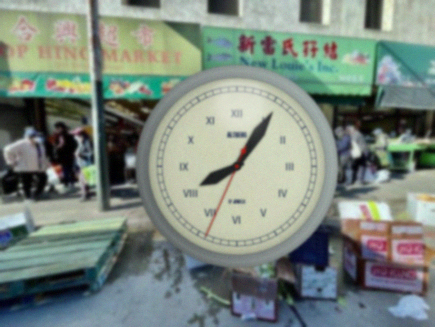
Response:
{"hour": 8, "minute": 5, "second": 34}
